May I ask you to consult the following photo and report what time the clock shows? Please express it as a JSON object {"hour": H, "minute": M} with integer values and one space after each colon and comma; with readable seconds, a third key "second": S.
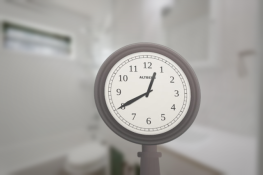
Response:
{"hour": 12, "minute": 40}
